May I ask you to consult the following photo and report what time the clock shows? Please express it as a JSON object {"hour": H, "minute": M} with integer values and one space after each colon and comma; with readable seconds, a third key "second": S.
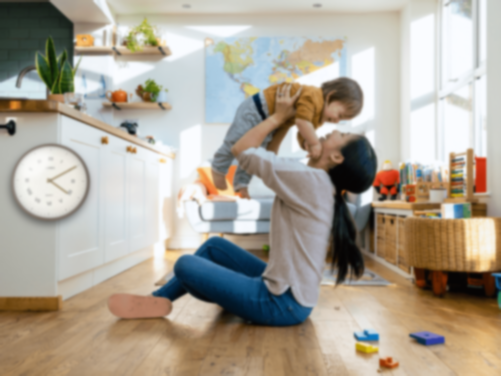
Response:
{"hour": 4, "minute": 10}
